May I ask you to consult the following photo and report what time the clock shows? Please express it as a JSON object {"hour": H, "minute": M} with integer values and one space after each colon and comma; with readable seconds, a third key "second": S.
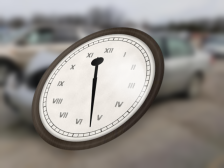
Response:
{"hour": 11, "minute": 27}
